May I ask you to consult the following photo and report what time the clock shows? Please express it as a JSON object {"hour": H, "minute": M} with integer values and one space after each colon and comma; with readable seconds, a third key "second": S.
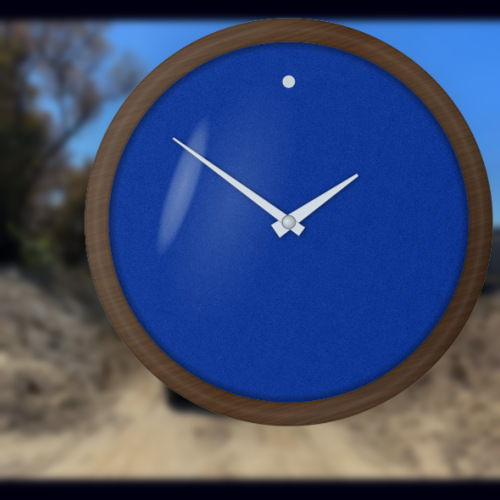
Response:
{"hour": 1, "minute": 51}
